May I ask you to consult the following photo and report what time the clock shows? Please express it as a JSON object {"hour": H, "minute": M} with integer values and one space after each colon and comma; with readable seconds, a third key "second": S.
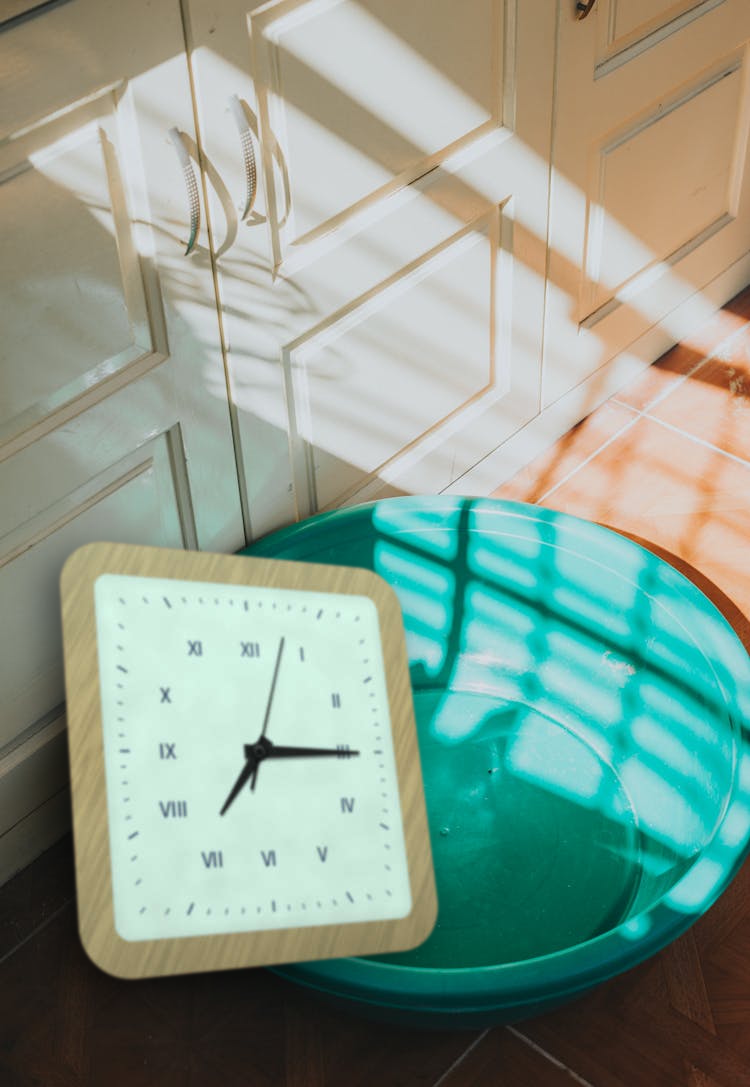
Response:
{"hour": 7, "minute": 15, "second": 3}
